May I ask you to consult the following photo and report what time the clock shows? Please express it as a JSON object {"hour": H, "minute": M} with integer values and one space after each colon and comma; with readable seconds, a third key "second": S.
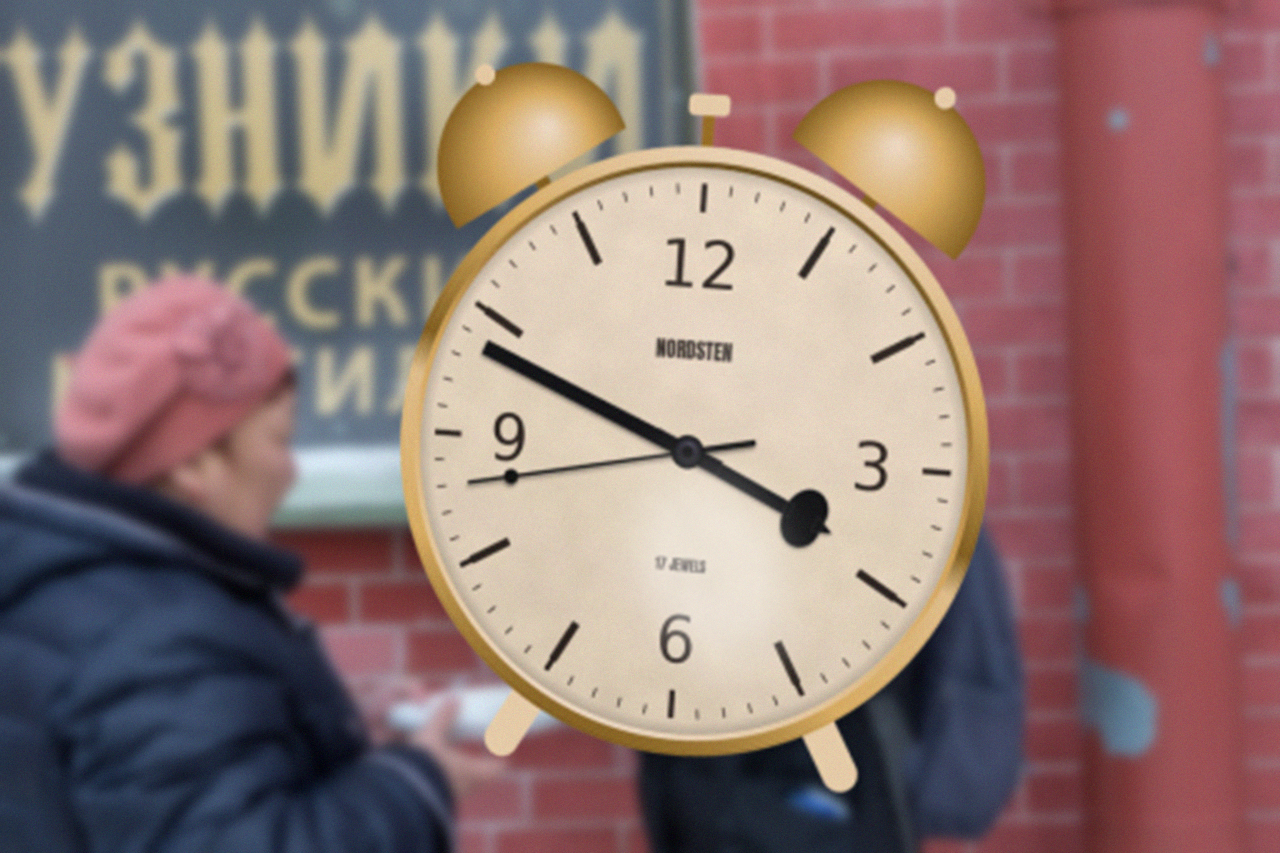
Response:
{"hour": 3, "minute": 48, "second": 43}
